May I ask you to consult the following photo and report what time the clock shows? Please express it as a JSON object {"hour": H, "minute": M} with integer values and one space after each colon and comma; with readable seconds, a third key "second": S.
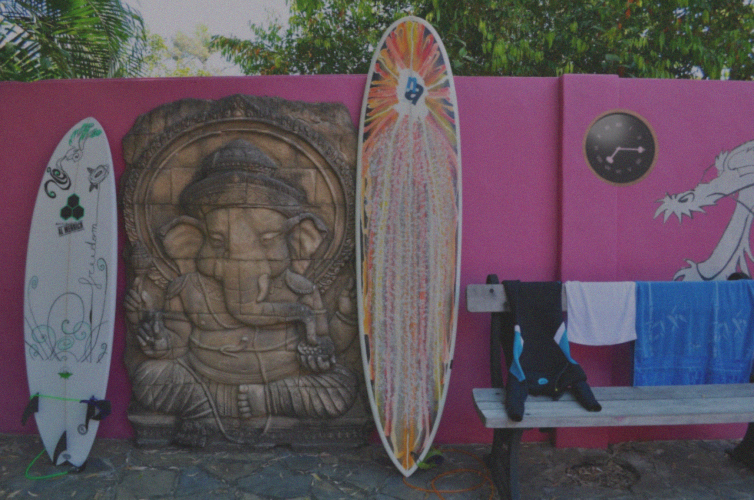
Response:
{"hour": 7, "minute": 15}
